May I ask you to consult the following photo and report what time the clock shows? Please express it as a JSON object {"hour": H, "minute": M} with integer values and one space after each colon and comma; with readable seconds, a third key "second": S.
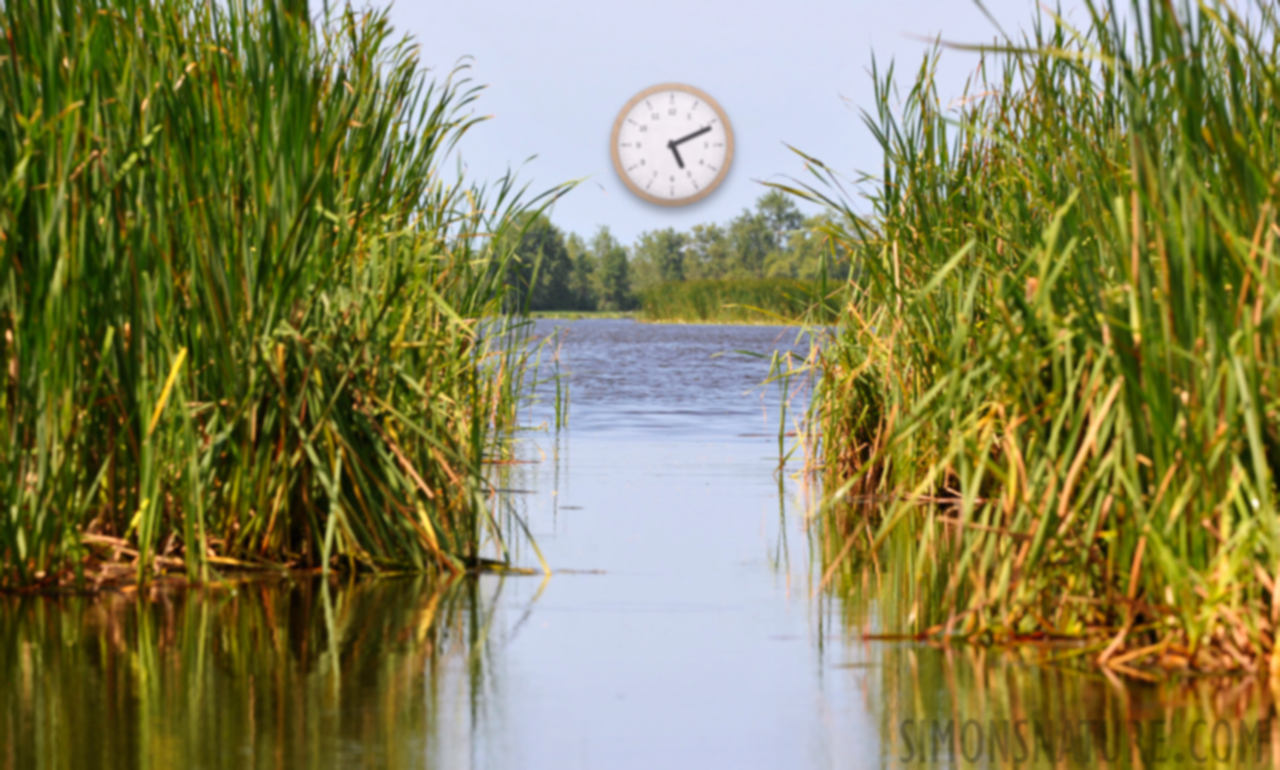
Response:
{"hour": 5, "minute": 11}
